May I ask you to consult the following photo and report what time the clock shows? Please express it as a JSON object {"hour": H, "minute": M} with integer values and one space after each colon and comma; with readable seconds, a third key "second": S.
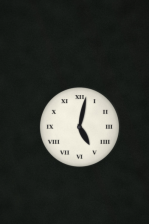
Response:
{"hour": 5, "minute": 2}
